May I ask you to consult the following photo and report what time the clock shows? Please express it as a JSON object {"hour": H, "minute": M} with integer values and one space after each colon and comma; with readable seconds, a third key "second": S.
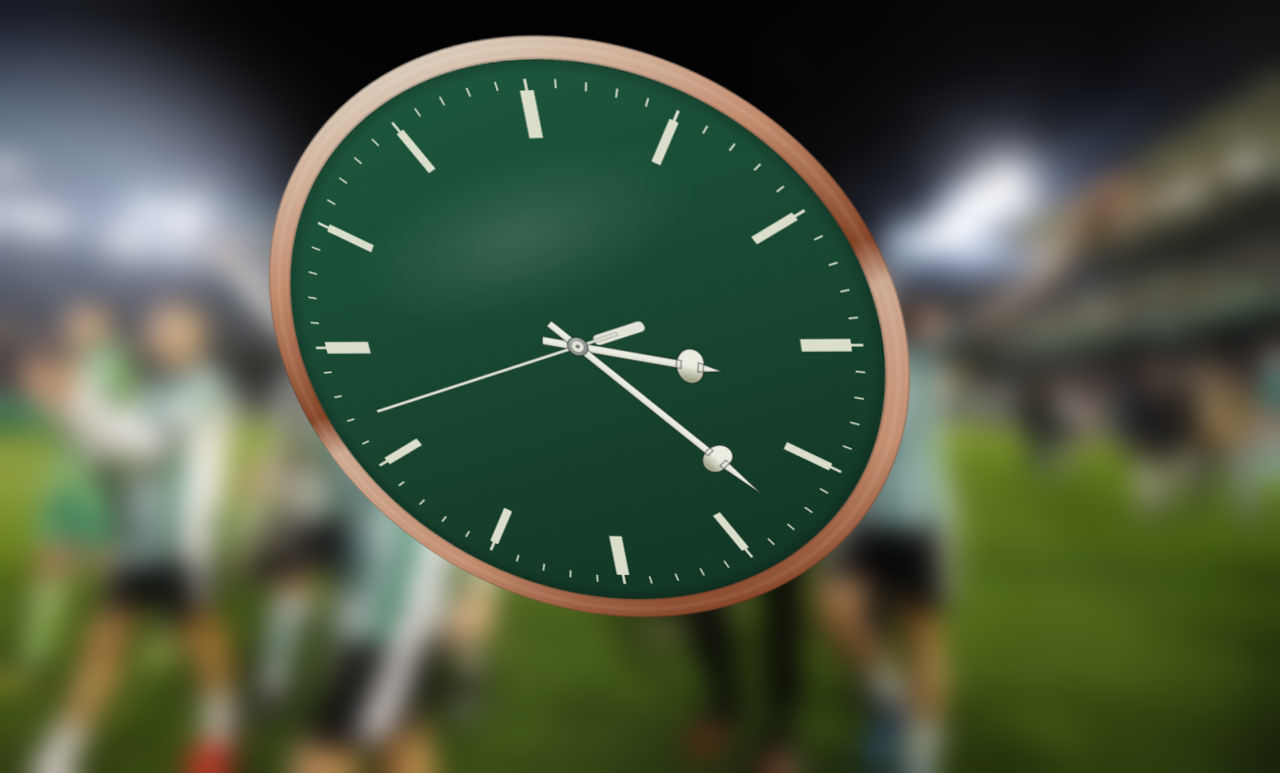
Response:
{"hour": 3, "minute": 22, "second": 42}
